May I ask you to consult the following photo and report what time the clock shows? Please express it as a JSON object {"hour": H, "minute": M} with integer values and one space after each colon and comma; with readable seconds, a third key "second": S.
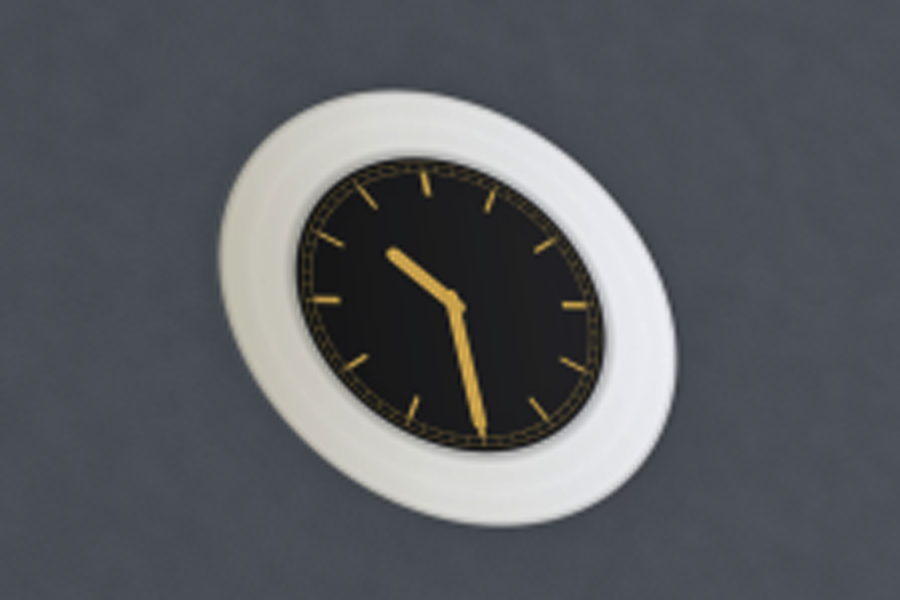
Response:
{"hour": 10, "minute": 30}
